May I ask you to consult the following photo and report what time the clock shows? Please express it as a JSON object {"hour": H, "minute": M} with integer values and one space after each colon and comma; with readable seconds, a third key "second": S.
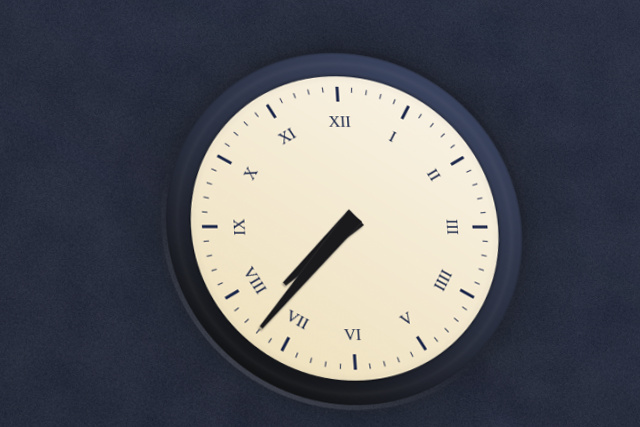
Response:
{"hour": 7, "minute": 37}
